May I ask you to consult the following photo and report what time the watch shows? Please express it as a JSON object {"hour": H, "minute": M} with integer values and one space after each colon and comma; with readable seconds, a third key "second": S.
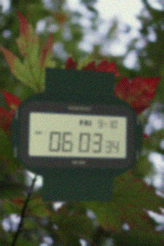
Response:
{"hour": 6, "minute": 3, "second": 34}
